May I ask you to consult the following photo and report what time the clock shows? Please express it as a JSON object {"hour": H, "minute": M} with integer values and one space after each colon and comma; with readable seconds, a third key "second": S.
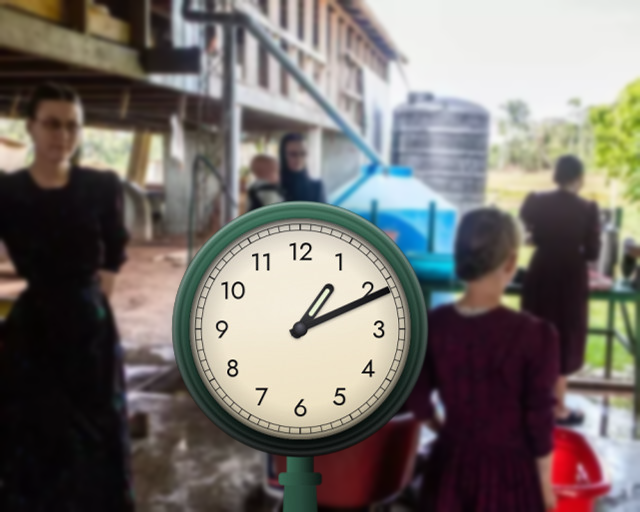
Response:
{"hour": 1, "minute": 11}
